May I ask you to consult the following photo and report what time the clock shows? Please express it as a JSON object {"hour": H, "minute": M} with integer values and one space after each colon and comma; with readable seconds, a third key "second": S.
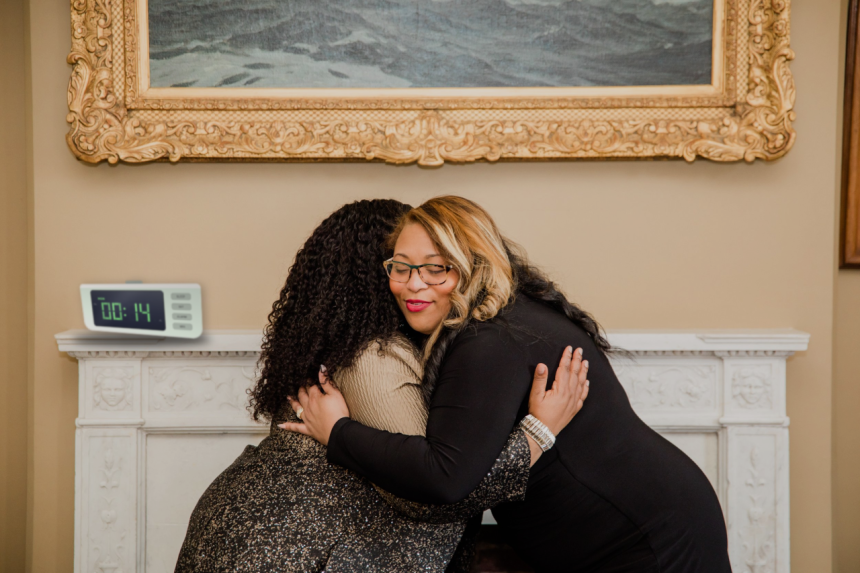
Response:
{"hour": 0, "minute": 14}
